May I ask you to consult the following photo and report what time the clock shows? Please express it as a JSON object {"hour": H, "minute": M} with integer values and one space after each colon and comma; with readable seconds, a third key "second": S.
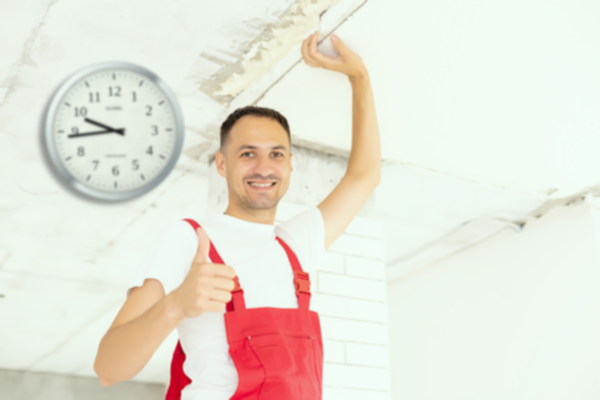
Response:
{"hour": 9, "minute": 44}
